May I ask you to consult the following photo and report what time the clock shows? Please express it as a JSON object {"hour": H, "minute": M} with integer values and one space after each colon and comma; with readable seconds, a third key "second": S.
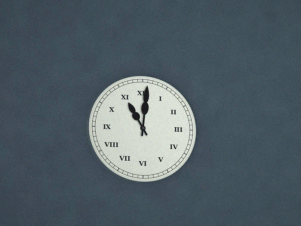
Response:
{"hour": 11, "minute": 1}
